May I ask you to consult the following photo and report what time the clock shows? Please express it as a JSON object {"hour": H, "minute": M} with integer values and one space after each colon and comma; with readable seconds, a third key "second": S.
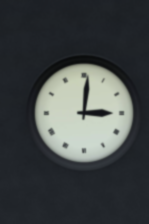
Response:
{"hour": 3, "minute": 1}
